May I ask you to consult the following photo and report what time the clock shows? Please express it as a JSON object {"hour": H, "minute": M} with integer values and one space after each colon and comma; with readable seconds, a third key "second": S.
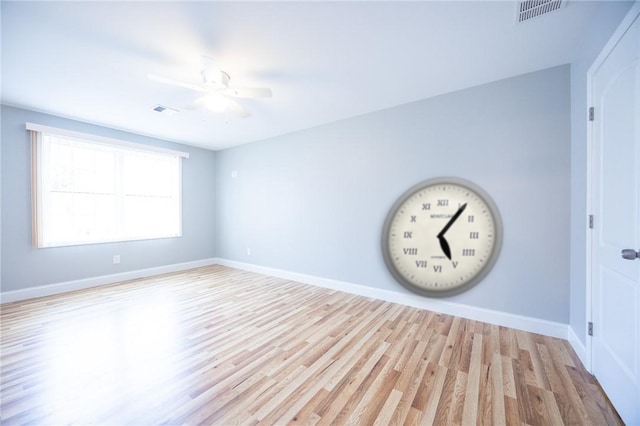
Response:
{"hour": 5, "minute": 6}
